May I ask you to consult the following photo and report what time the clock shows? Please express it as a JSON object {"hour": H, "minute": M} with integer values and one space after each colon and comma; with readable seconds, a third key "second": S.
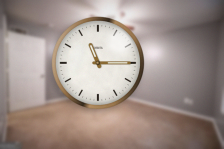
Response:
{"hour": 11, "minute": 15}
